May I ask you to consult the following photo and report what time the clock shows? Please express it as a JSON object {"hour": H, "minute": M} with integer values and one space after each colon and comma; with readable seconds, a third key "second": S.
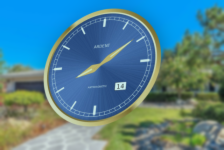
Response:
{"hour": 8, "minute": 9}
